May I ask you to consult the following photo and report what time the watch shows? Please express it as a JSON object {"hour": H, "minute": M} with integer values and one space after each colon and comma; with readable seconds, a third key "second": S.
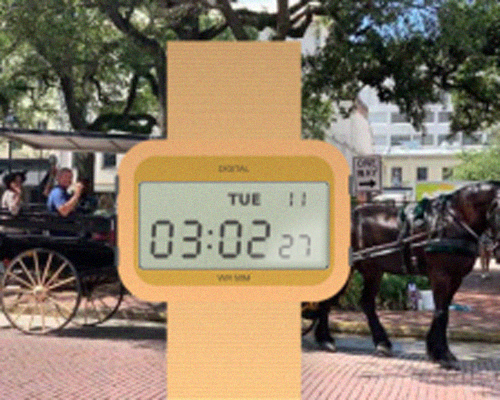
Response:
{"hour": 3, "minute": 2, "second": 27}
